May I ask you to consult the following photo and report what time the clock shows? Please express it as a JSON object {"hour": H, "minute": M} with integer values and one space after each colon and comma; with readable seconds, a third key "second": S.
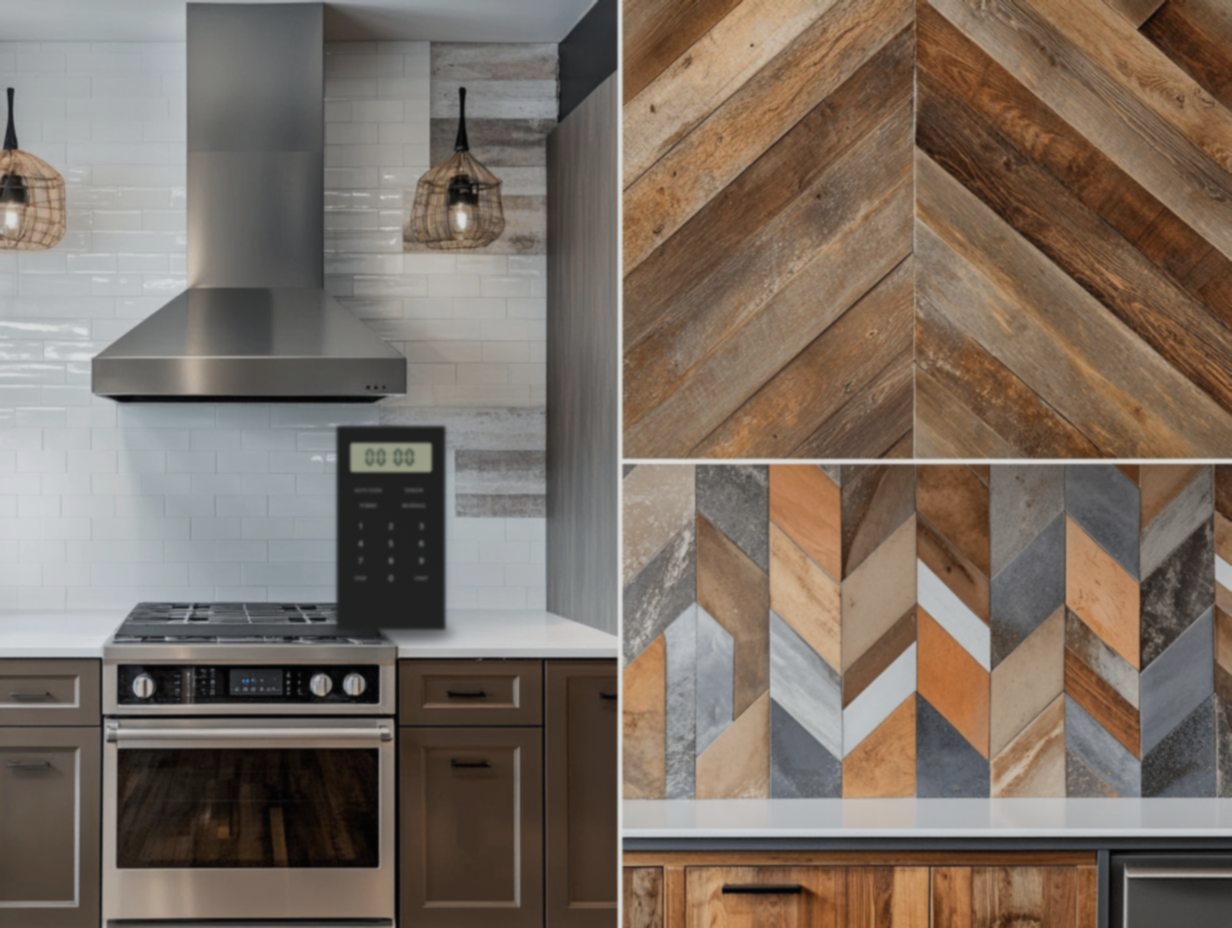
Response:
{"hour": 0, "minute": 0}
